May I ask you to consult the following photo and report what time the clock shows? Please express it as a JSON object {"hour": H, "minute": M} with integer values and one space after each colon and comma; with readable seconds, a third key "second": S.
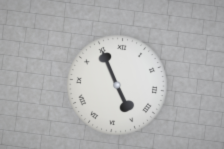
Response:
{"hour": 4, "minute": 55}
